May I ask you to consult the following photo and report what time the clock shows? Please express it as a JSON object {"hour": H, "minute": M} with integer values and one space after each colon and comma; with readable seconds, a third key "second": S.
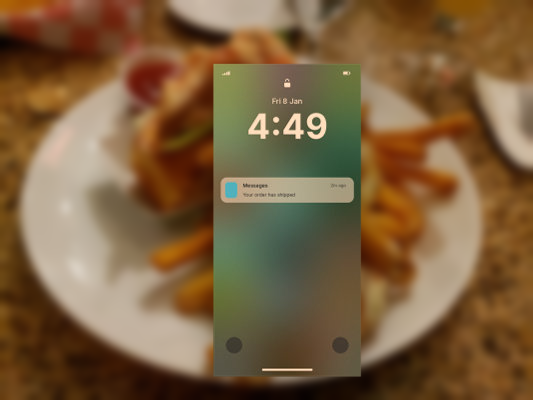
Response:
{"hour": 4, "minute": 49}
